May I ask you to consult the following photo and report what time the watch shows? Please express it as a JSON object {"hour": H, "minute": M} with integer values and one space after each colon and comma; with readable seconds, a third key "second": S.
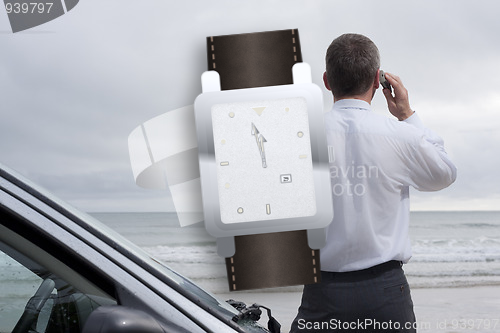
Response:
{"hour": 11, "minute": 58}
